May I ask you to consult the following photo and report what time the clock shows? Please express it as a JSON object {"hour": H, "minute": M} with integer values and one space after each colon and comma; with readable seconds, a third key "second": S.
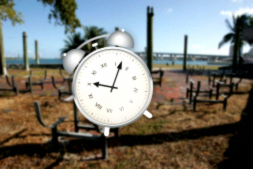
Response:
{"hour": 10, "minute": 7}
